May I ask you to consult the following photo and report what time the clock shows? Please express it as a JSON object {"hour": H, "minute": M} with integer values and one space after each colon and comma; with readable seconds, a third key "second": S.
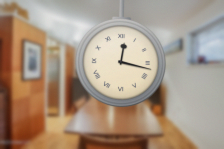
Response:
{"hour": 12, "minute": 17}
